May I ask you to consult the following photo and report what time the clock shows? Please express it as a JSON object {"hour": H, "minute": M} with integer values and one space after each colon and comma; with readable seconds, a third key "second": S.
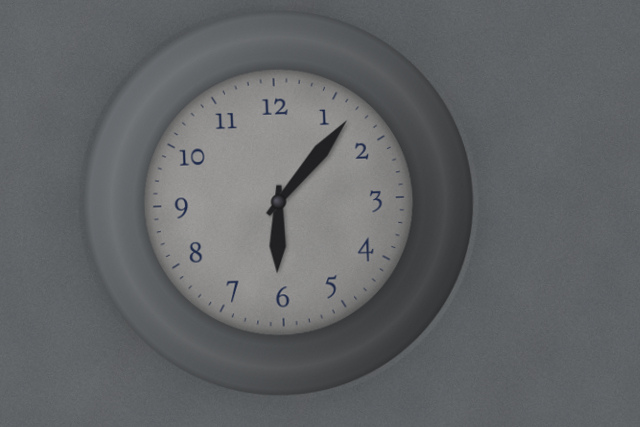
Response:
{"hour": 6, "minute": 7}
